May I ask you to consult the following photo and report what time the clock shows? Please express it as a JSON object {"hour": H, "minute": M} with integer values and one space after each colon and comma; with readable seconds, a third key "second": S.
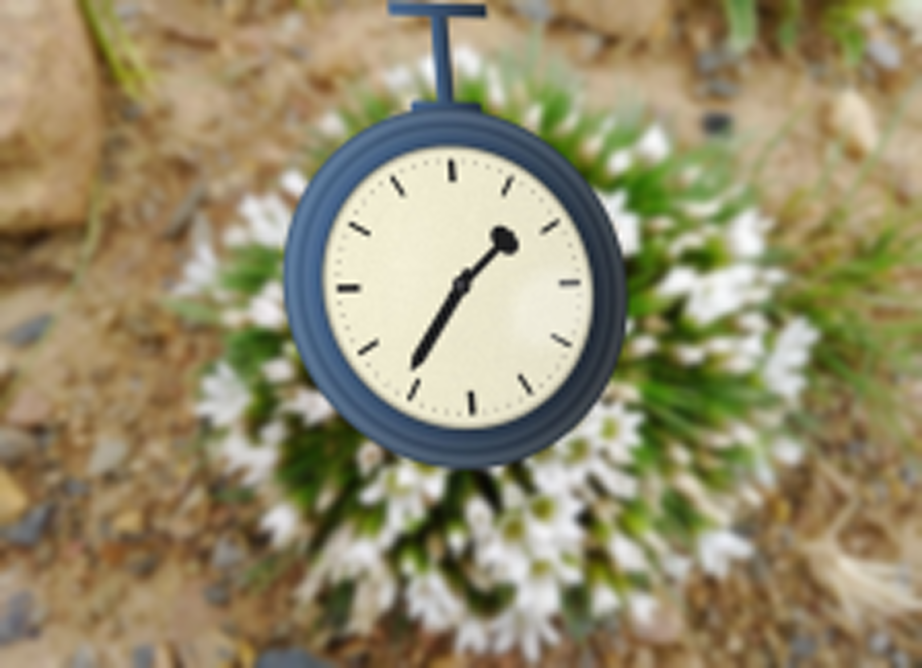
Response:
{"hour": 1, "minute": 36}
